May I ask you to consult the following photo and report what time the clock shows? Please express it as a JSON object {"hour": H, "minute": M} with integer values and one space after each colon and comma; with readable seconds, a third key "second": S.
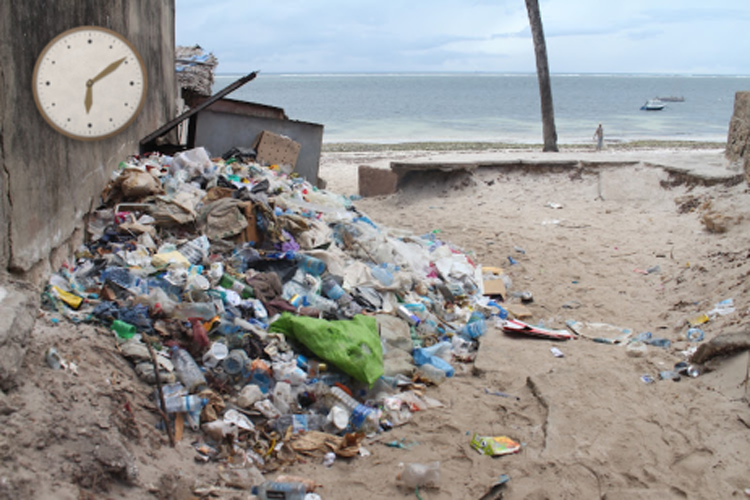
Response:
{"hour": 6, "minute": 9}
